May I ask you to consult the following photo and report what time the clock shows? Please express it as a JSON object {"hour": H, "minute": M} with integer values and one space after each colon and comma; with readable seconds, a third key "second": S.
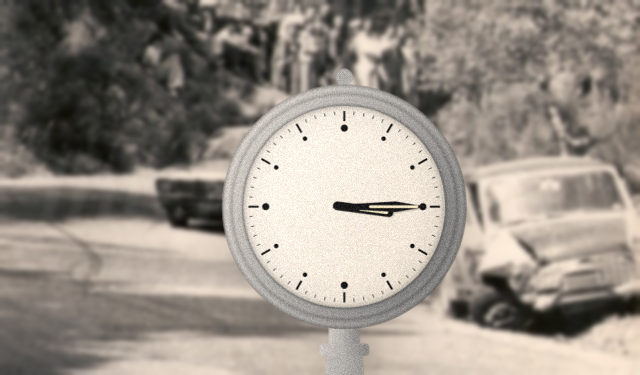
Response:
{"hour": 3, "minute": 15}
